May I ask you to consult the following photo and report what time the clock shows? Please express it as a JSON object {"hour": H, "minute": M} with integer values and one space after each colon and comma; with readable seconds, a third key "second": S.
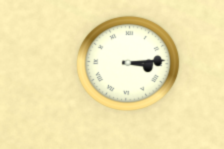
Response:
{"hour": 3, "minute": 14}
